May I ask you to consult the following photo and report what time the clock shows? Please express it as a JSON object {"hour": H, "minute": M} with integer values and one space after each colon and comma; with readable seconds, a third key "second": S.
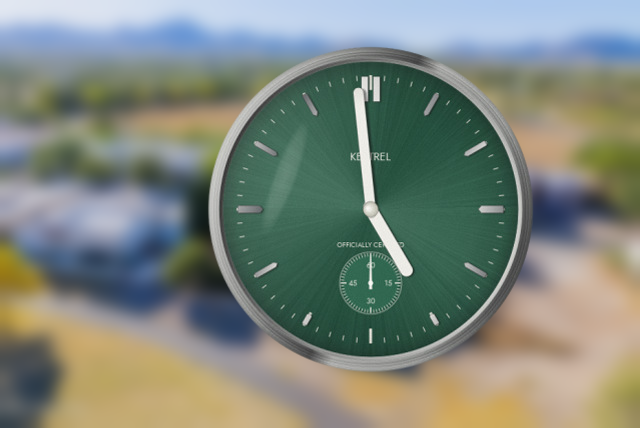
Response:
{"hour": 4, "minute": 59}
